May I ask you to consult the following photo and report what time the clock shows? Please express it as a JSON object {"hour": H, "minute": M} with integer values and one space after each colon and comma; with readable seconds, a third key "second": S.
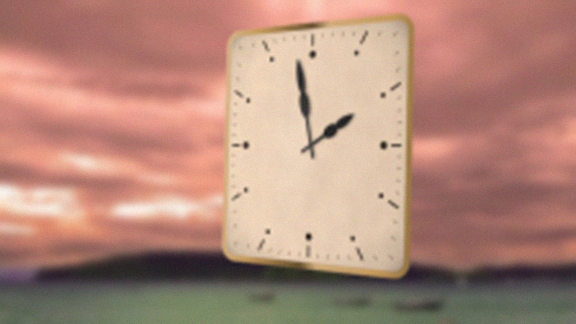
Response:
{"hour": 1, "minute": 58}
